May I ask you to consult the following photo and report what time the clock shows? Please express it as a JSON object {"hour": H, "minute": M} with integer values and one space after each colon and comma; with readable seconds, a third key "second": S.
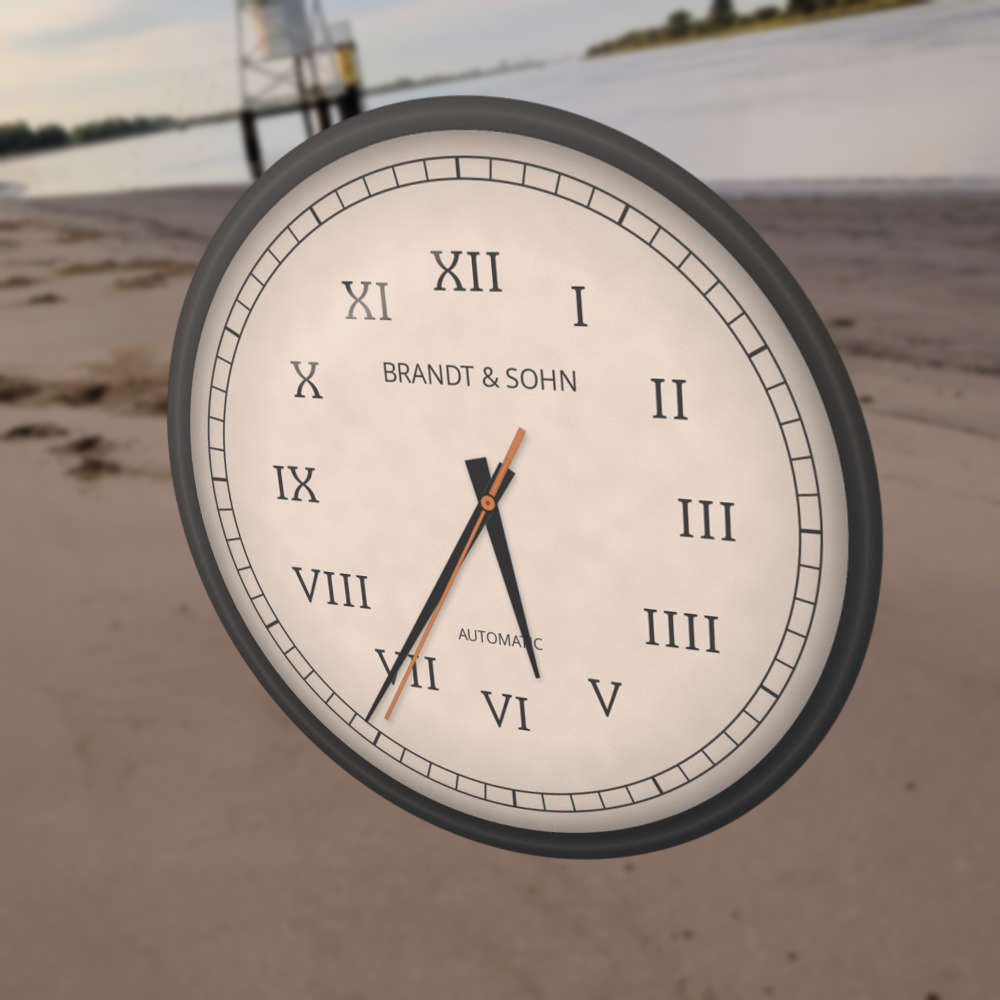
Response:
{"hour": 5, "minute": 35, "second": 35}
